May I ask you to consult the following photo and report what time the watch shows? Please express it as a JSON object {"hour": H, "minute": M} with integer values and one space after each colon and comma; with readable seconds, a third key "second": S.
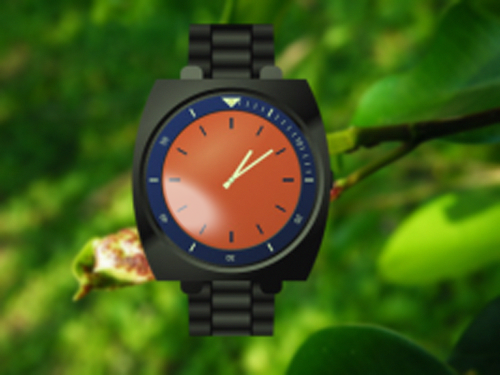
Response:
{"hour": 1, "minute": 9}
